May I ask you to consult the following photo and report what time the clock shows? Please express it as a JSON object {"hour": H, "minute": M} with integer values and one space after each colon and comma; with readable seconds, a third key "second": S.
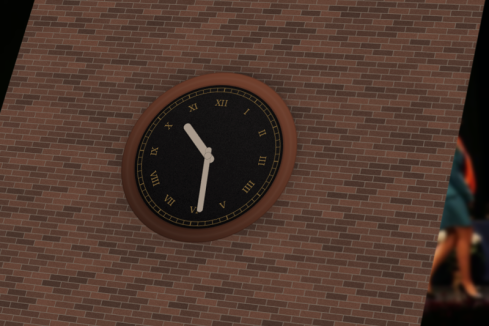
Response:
{"hour": 10, "minute": 29}
